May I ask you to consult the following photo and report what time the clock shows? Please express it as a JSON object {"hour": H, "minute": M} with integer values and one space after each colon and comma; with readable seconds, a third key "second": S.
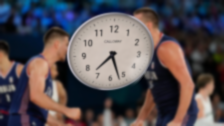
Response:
{"hour": 7, "minute": 27}
